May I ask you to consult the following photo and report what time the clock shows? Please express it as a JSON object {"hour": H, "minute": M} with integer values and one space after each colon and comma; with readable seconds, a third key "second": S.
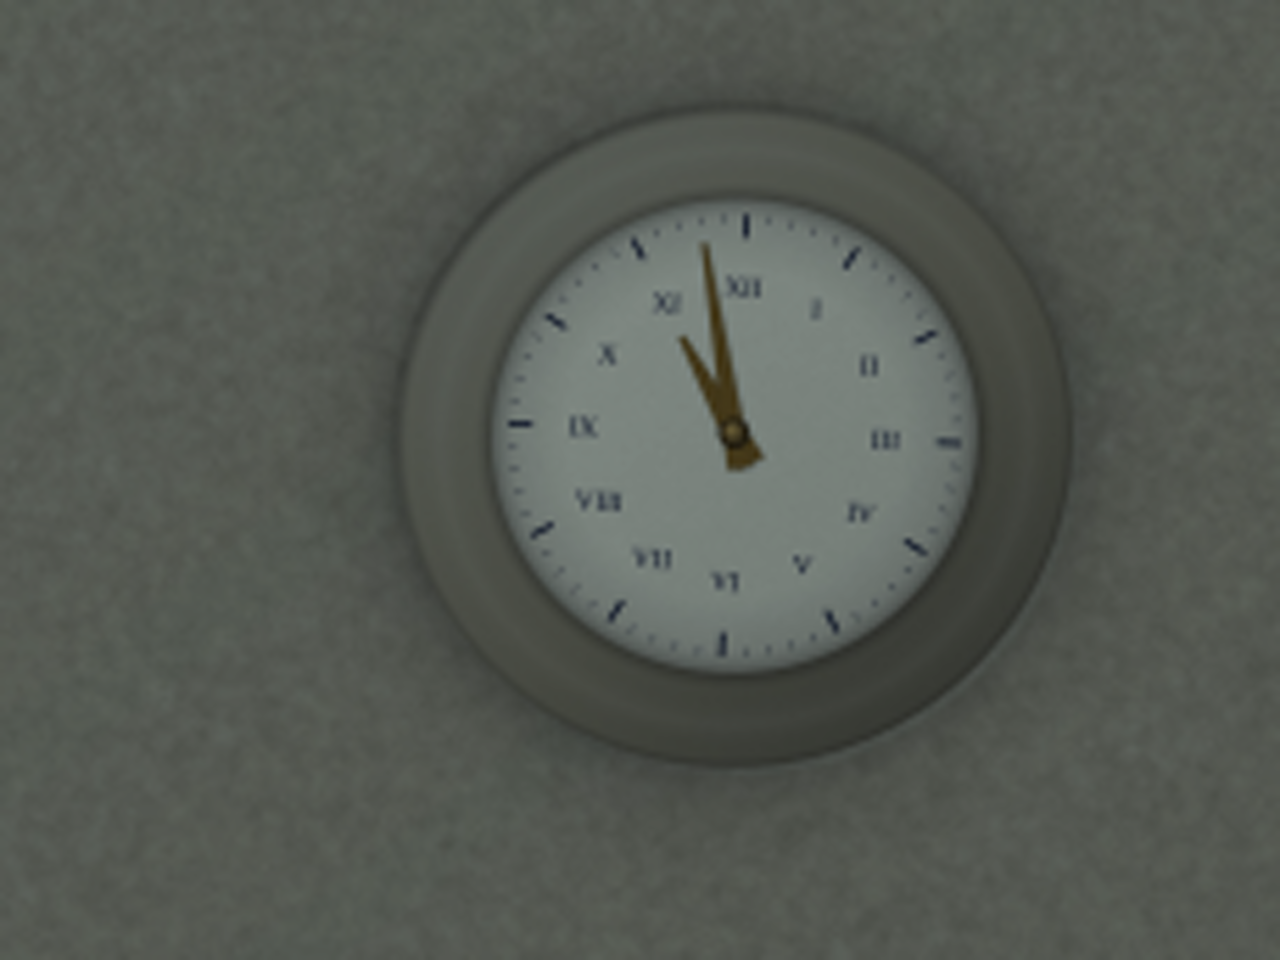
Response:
{"hour": 10, "minute": 58}
